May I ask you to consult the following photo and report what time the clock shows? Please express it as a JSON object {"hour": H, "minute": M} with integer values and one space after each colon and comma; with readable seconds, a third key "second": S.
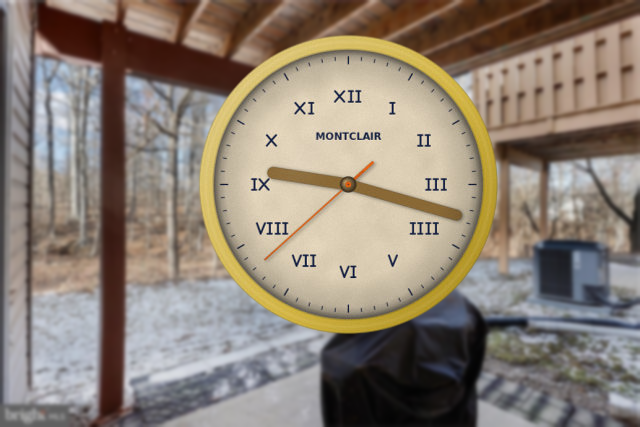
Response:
{"hour": 9, "minute": 17, "second": 38}
